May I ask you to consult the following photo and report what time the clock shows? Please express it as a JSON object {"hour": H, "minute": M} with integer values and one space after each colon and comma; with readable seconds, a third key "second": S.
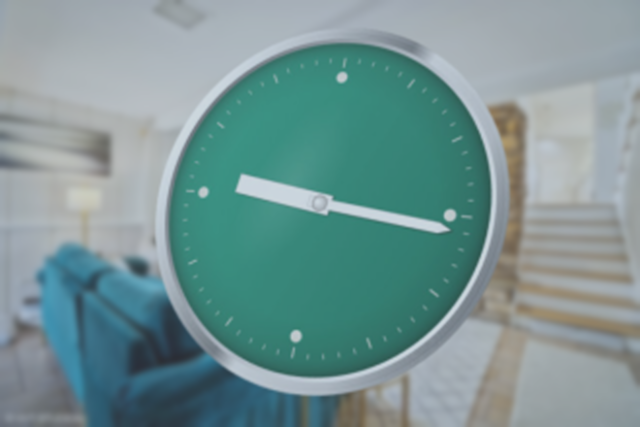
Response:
{"hour": 9, "minute": 16}
